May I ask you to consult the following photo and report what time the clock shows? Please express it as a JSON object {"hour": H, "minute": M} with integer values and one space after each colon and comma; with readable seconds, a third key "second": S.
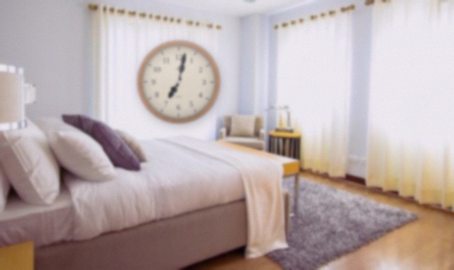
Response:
{"hour": 7, "minute": 2}
